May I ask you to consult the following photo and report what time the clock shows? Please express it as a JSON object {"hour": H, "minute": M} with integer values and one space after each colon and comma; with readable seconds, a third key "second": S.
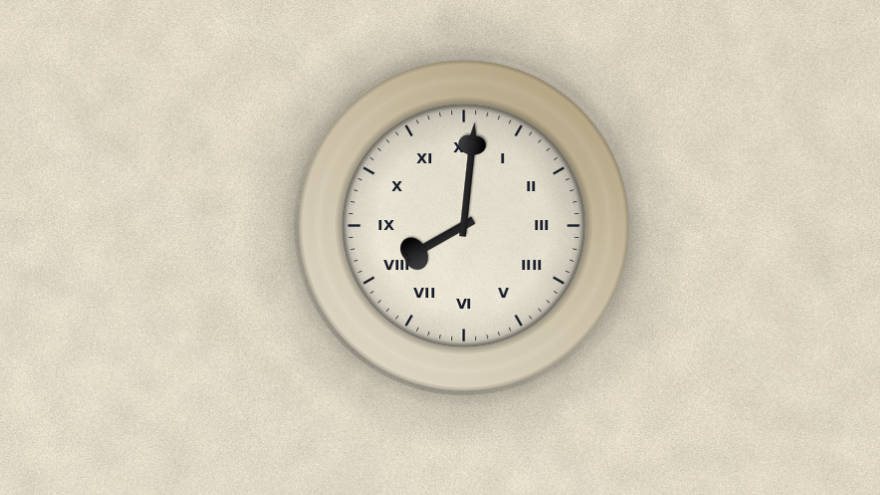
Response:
{"hour": 8, "minute": 1}
